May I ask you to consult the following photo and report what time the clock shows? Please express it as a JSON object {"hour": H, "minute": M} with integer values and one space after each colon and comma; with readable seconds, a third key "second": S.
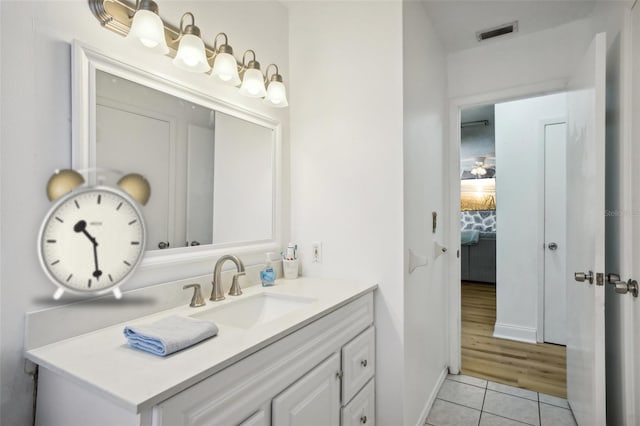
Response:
{"hour": 10, "minute": 28}
